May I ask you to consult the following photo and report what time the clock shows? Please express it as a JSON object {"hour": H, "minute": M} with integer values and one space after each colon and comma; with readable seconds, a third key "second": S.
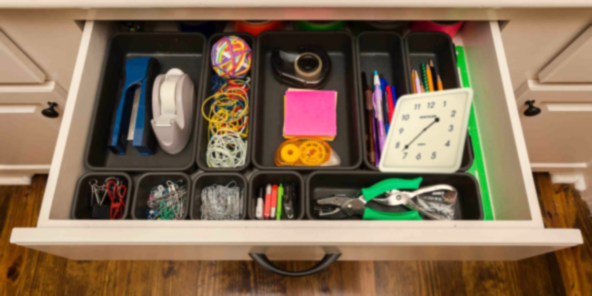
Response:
{"hour": 1, "minute": 37}
